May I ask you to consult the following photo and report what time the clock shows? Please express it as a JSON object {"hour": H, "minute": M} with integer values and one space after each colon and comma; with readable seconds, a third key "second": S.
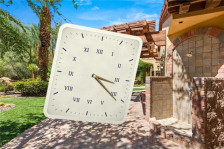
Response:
{"hour": 3, "minute": 21}
